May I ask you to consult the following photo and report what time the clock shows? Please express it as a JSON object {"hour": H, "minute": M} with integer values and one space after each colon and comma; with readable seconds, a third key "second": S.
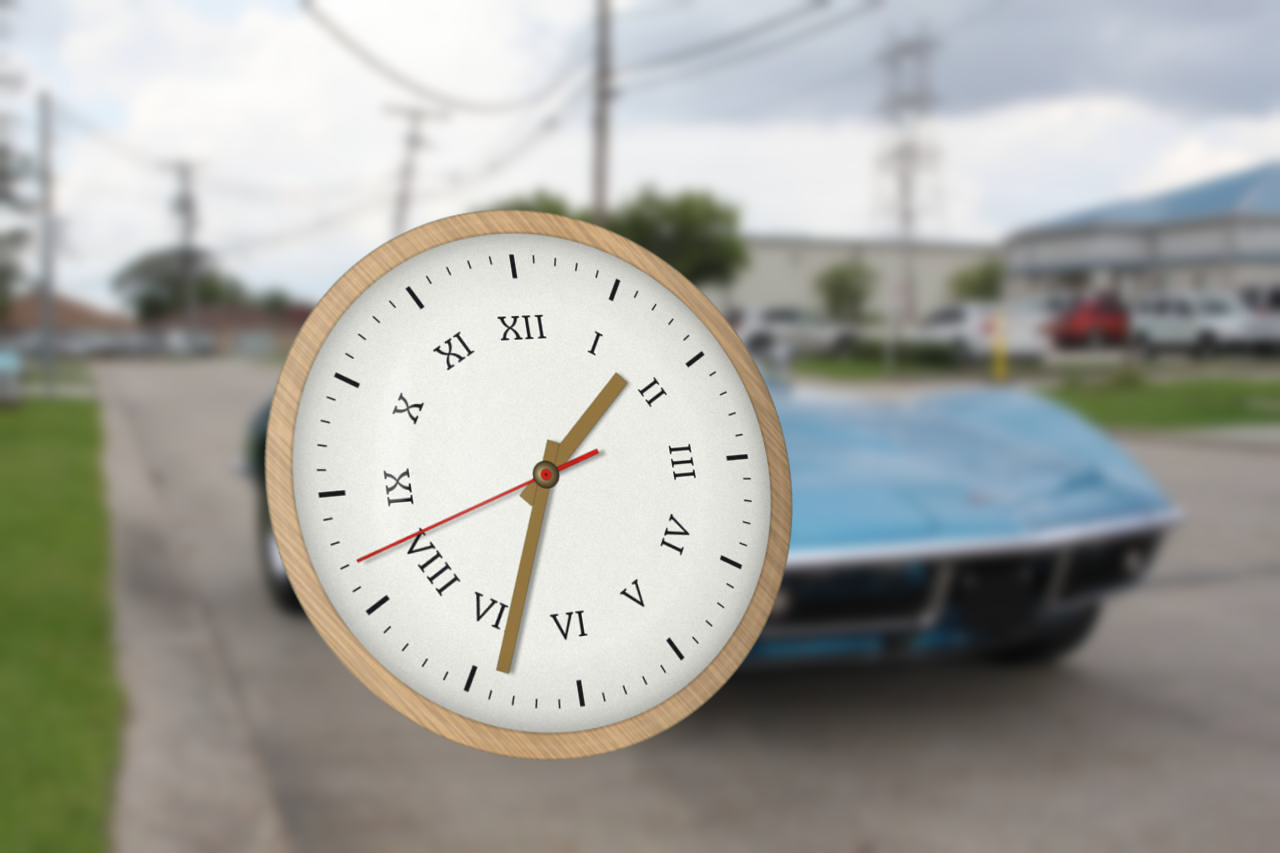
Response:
{"hour": 1, "minute": 33, "second": 42}
